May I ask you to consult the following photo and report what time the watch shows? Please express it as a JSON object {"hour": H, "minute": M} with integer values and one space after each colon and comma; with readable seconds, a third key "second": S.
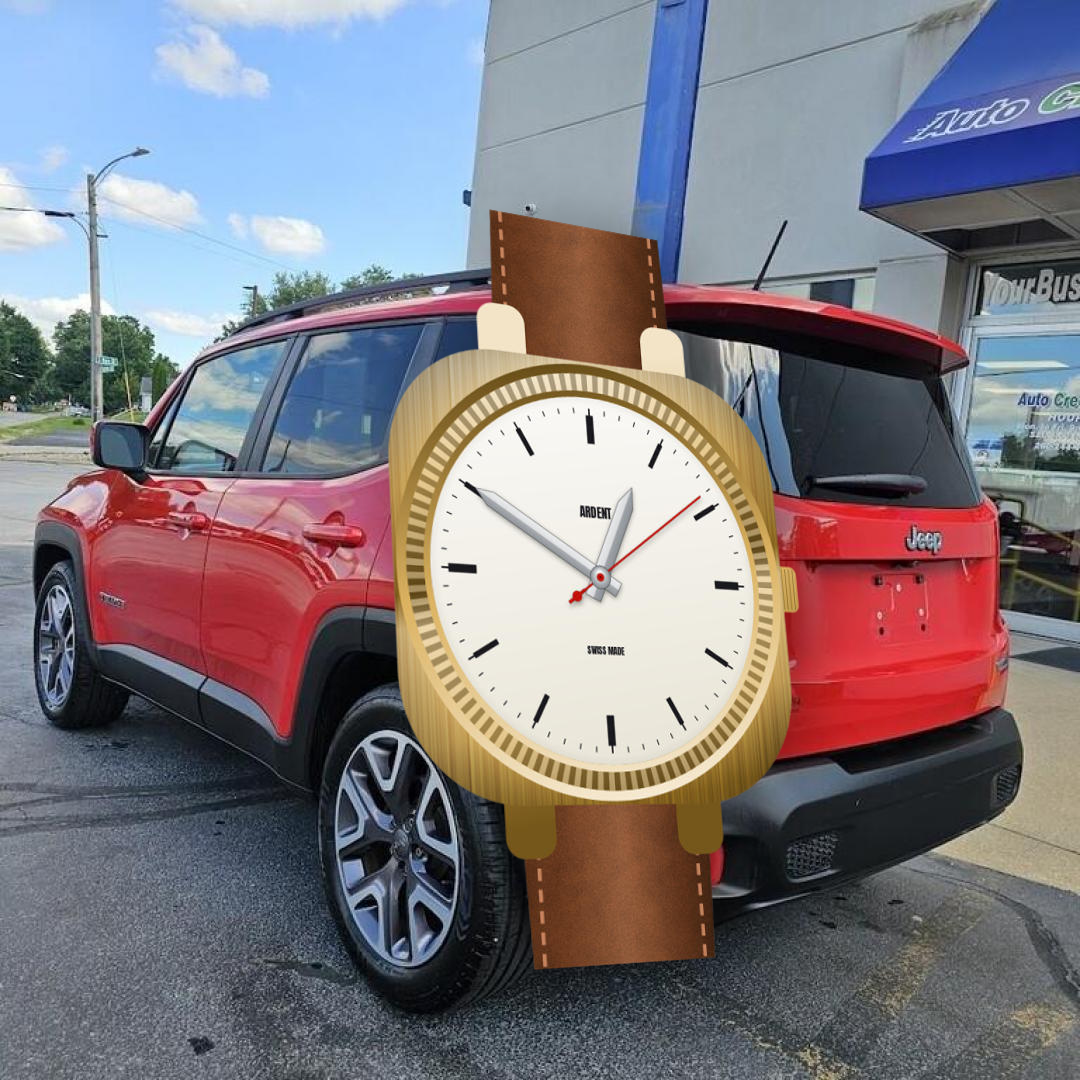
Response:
{"hour": 12, "minute": 50, "second": 9}
